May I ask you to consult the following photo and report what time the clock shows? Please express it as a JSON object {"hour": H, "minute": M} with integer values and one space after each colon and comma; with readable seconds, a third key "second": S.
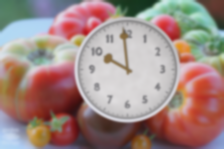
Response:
{"hour": 9, "minute": 59}
